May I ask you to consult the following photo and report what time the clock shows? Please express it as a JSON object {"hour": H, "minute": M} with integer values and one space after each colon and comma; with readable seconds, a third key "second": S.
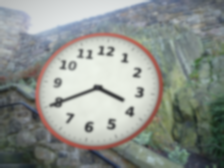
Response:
{"hour": 3, "minute": 40}
